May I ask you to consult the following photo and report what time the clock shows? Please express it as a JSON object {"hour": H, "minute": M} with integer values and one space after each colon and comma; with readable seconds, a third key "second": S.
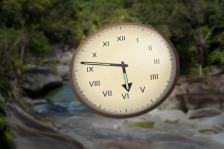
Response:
{"hour": 5, "minute": 47}
